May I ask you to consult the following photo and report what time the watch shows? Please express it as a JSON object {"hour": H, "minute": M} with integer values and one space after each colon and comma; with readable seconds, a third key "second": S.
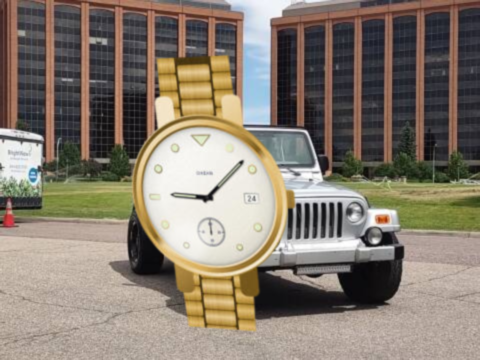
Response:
{"hour": 9, "minute": 8}
